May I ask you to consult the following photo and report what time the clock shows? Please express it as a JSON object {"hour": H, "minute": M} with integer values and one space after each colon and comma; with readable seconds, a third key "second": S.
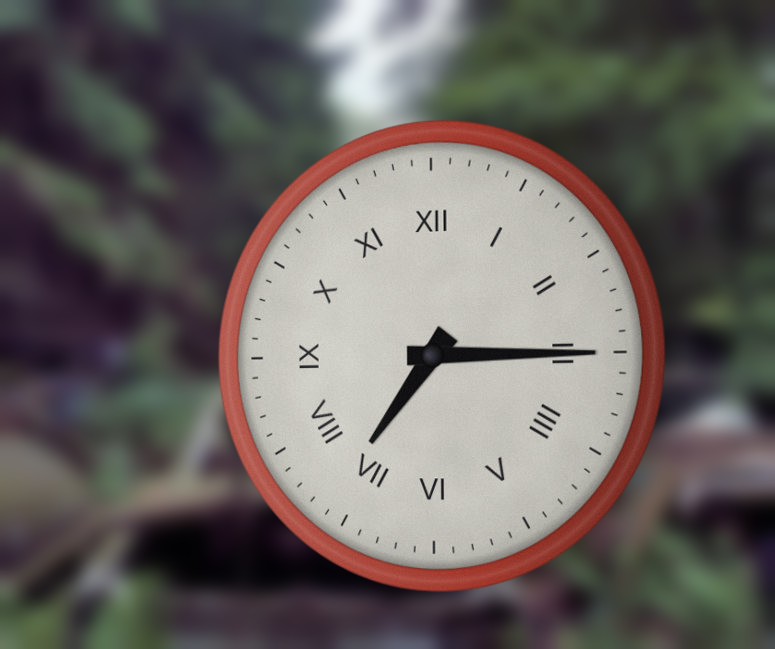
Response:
{"hour": 7, "minute": 15}
